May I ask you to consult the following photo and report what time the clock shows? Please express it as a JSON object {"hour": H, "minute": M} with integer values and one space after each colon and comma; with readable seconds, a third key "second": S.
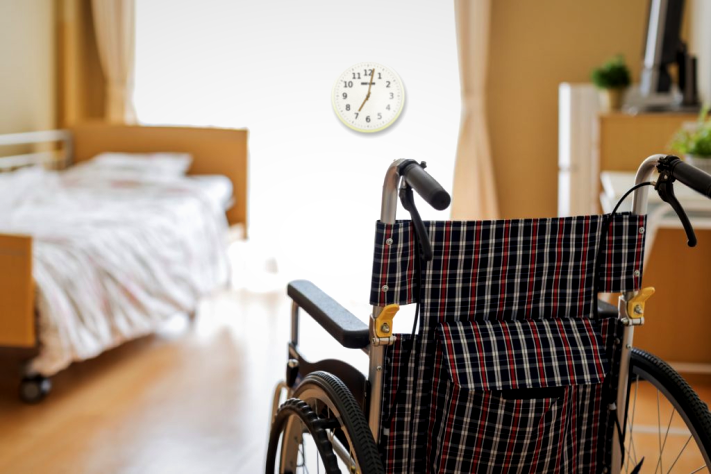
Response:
{"hour": 7, "minute": 2}
